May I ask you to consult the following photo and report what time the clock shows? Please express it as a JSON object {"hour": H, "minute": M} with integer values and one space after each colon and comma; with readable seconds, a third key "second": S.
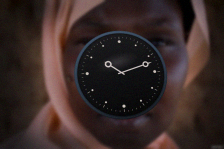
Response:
{"hour": 10, "minute": 12}
